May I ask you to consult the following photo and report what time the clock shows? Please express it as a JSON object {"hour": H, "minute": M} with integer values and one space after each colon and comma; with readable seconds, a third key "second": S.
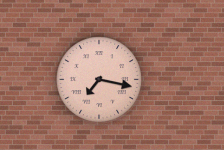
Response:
{"hour": 7, "minute": 17}
